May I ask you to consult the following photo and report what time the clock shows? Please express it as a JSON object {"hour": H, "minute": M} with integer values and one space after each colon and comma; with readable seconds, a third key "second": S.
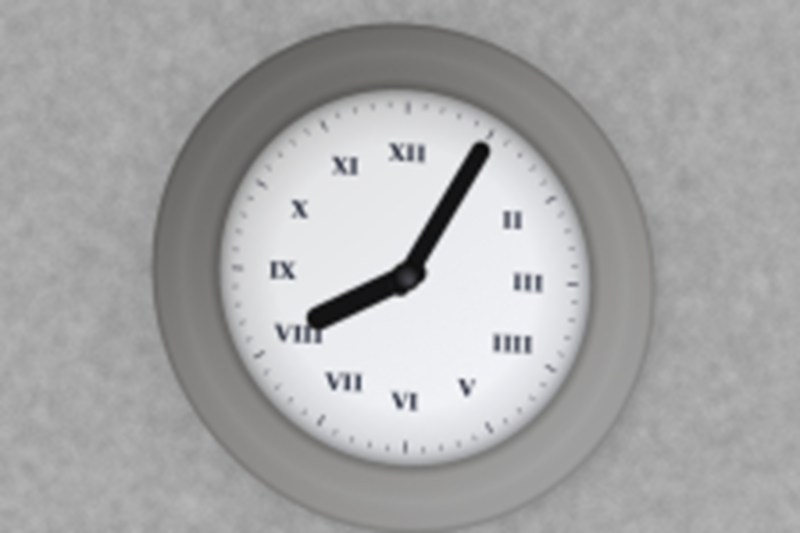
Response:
{"hour": 8, "minute": 5}
